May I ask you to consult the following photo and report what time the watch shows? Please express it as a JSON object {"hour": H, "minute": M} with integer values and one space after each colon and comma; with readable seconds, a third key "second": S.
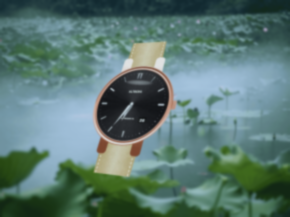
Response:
{"hour": 6, "minute": 35}
